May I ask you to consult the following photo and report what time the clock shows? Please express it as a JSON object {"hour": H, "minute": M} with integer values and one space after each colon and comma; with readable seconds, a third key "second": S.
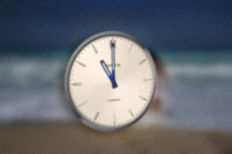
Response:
{"hour": 11, "minute": 0}
